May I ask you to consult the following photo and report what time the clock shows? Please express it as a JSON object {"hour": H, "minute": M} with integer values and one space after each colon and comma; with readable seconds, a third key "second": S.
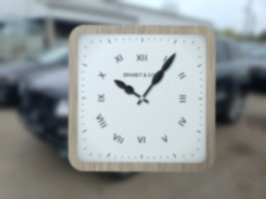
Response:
{"hour": 10, "minute": 6}
